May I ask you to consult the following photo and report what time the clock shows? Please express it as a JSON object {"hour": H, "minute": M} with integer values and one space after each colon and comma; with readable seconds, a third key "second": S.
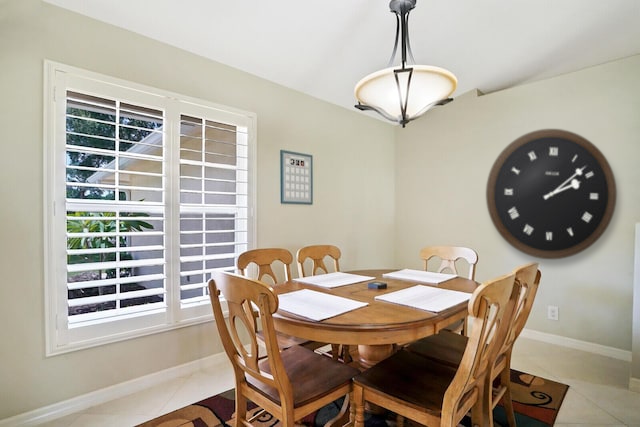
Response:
{"hour": 2, "minute": 8}
